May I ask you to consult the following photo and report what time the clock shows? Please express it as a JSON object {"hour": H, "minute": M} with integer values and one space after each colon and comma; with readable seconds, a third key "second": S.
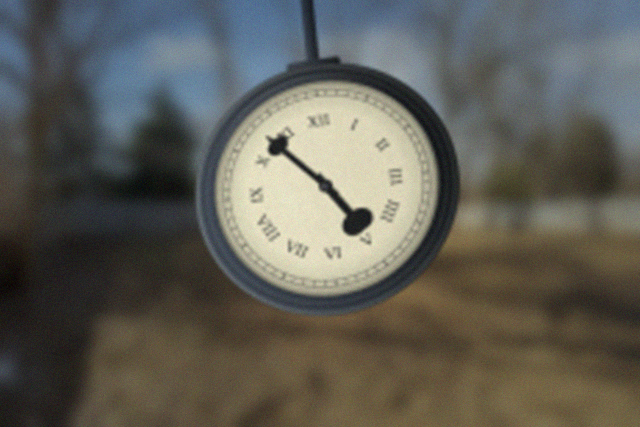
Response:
{"hour": 4, "minute": 53}
